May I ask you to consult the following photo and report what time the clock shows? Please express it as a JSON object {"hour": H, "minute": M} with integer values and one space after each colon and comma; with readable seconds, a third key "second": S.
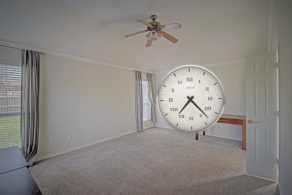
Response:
{"hour": 7, "minute": 23}
